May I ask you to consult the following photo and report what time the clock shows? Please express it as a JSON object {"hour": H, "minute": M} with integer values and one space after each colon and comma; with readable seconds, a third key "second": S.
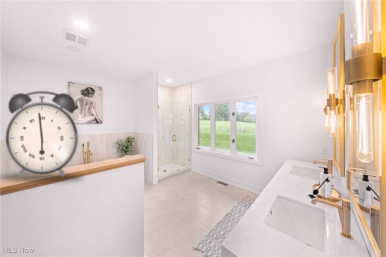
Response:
{"hour": 5, "minute": 59}
